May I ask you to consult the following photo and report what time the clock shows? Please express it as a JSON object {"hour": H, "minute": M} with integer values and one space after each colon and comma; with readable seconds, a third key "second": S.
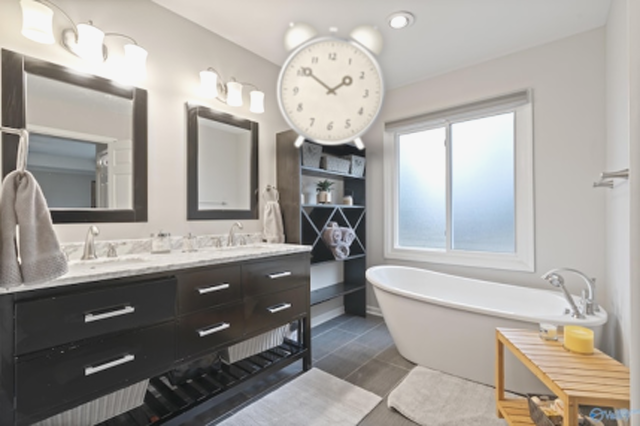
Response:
{"hour": 1, "minute": 51}
